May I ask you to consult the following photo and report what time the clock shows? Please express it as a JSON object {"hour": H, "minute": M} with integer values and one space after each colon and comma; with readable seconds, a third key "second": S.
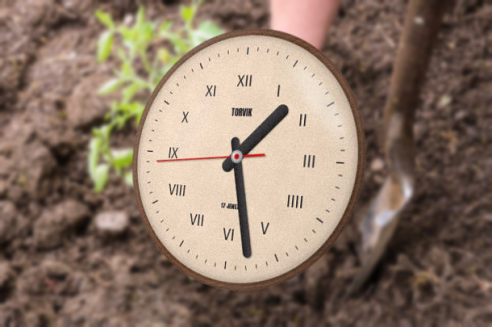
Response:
{"hour": 1, "minute": 27, "second": 44}
